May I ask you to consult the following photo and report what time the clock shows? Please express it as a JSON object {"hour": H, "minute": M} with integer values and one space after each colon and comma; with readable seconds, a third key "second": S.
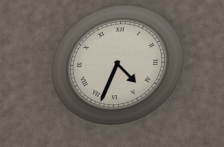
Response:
{"hour": 4, "minute": 33}
